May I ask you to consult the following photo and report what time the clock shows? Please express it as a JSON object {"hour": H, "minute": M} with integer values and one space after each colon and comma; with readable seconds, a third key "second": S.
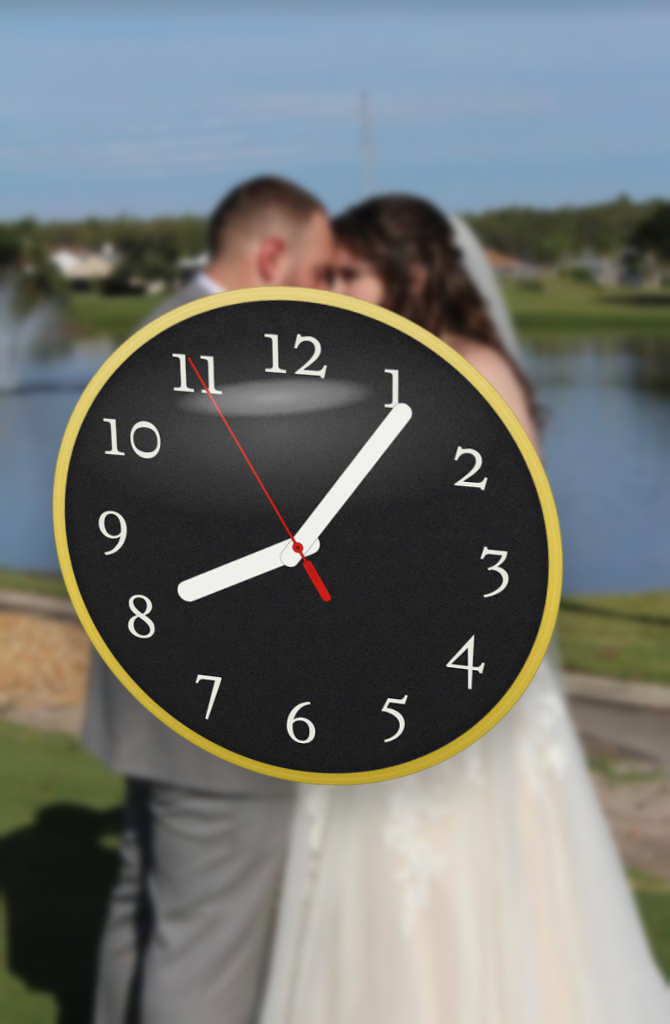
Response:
{"hour": 8, "minute": 5, "second": 55}
